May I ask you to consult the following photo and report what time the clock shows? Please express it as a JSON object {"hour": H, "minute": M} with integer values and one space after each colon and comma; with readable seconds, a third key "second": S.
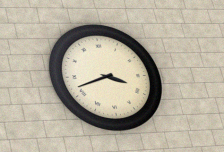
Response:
{"hour": 3, "minute": 42}
